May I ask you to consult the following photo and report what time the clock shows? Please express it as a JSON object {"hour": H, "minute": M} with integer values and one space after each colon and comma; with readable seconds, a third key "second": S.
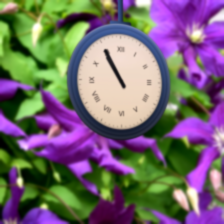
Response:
{"hour": 10, "minute": 55}
